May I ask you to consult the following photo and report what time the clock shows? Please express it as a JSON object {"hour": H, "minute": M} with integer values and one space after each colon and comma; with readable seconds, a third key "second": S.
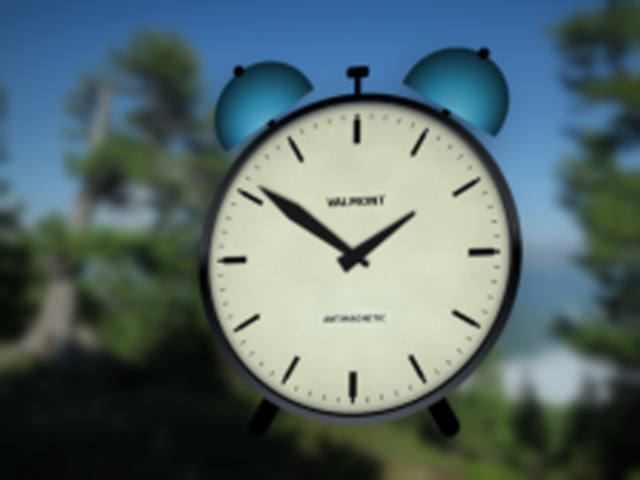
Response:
{"hour": 1, "minute": 51}
